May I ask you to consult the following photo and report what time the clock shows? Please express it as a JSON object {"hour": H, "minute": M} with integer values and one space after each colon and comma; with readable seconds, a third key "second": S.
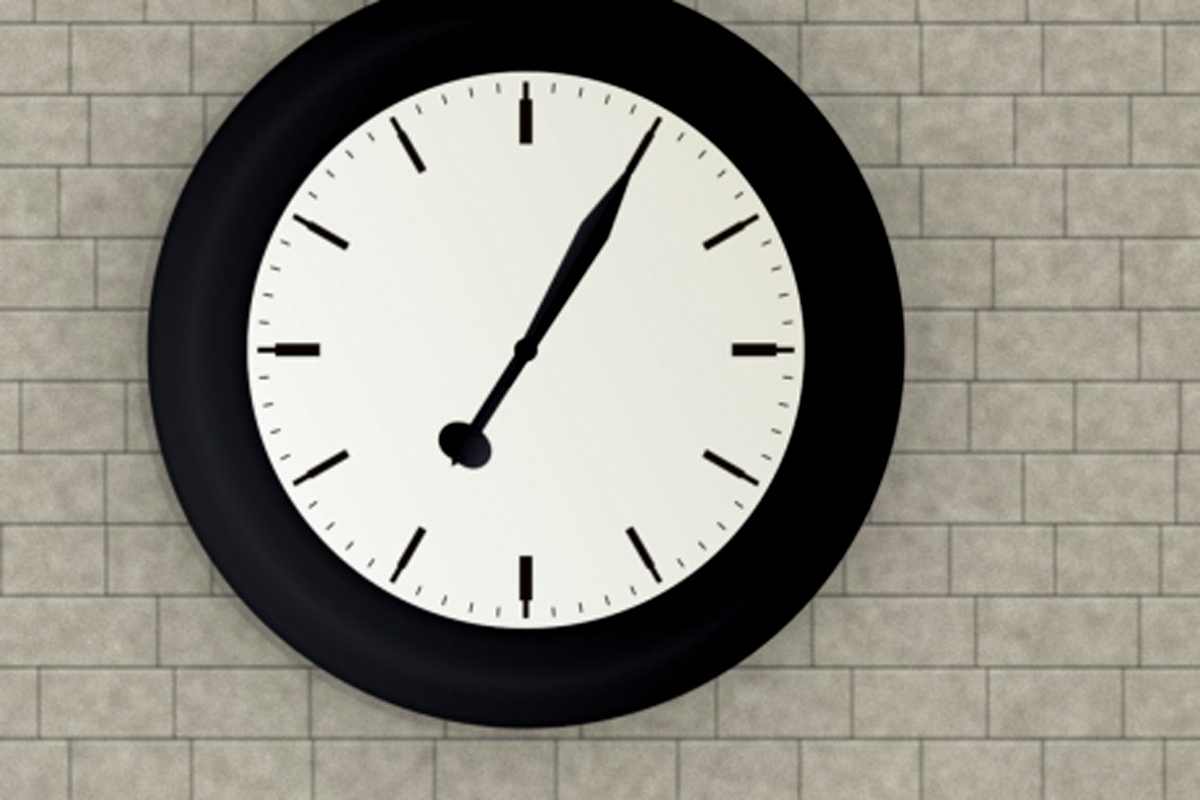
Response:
{"hour": 7, "minute": 5}
